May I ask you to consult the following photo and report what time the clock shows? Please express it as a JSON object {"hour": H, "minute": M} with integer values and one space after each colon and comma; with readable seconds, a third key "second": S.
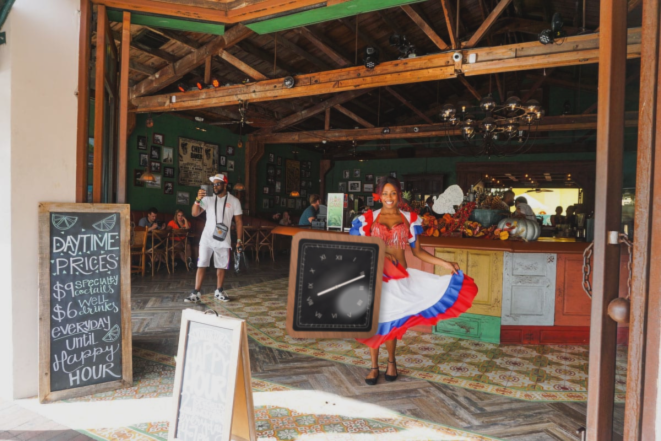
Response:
{"hour": 8, "minute": 11}
